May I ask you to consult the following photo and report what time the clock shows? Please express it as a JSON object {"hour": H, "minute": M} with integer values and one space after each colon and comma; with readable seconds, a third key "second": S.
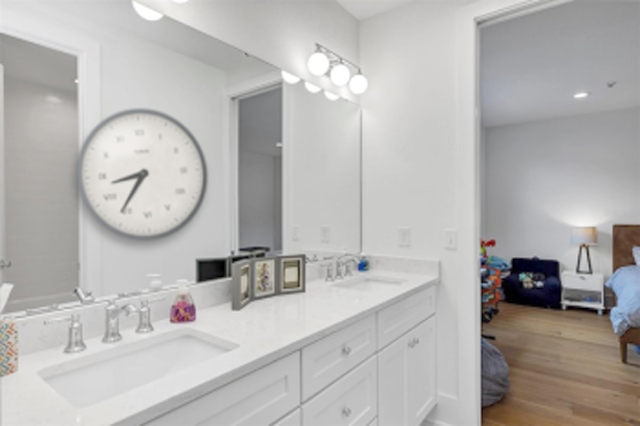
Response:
{"hour": 8, "minute": 36}
